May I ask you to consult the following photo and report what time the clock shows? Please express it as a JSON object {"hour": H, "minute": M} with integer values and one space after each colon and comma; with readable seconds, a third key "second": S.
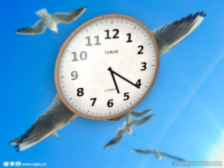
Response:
{"hour": 5, "minute": 21}
